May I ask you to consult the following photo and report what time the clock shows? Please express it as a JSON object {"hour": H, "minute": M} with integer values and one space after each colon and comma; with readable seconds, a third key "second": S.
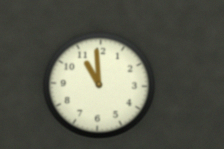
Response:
{"hour": 10, "minute": 59}
